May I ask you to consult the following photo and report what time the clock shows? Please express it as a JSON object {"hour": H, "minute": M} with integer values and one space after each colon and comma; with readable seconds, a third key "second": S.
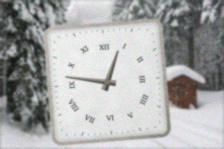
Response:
{"hour": 12, "minute": 47}
